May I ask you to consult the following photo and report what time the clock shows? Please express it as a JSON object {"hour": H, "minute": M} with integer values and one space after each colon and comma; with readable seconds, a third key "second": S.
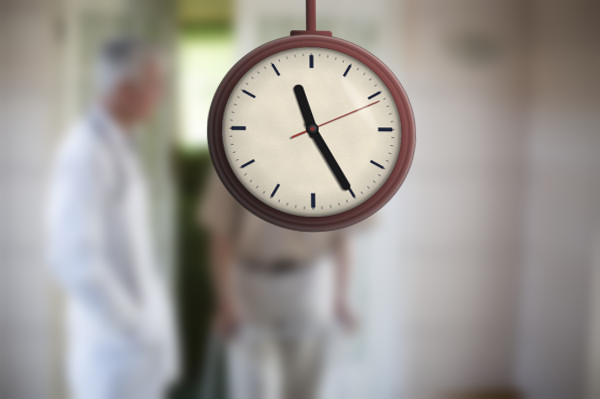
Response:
{"hour": 11, "minute": 25, "second": 11}
